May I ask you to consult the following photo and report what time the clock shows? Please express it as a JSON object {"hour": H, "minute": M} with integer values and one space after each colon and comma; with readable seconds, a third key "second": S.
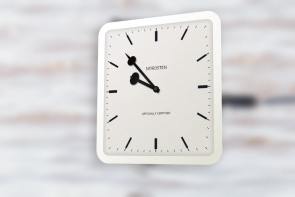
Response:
{"hour": 9, "minute": 53}
